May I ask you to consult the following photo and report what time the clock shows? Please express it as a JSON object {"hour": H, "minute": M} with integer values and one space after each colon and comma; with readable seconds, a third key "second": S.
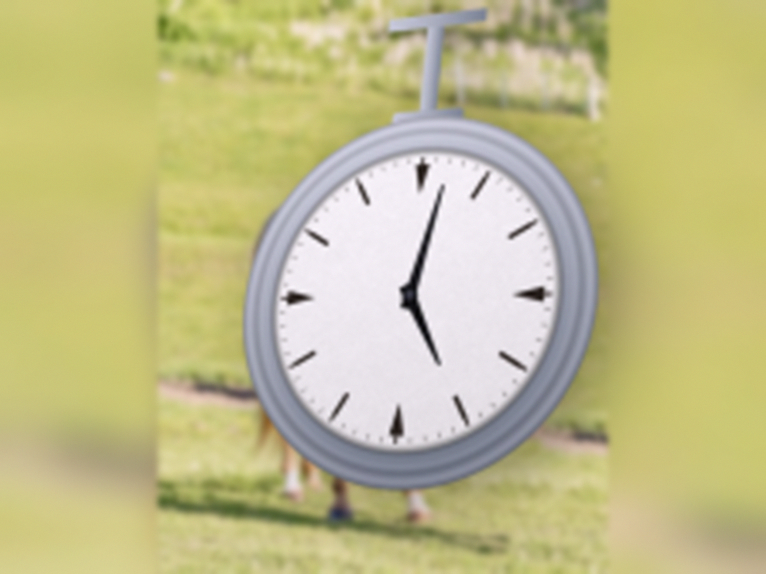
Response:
{"hour": 5, "minute": 2}
